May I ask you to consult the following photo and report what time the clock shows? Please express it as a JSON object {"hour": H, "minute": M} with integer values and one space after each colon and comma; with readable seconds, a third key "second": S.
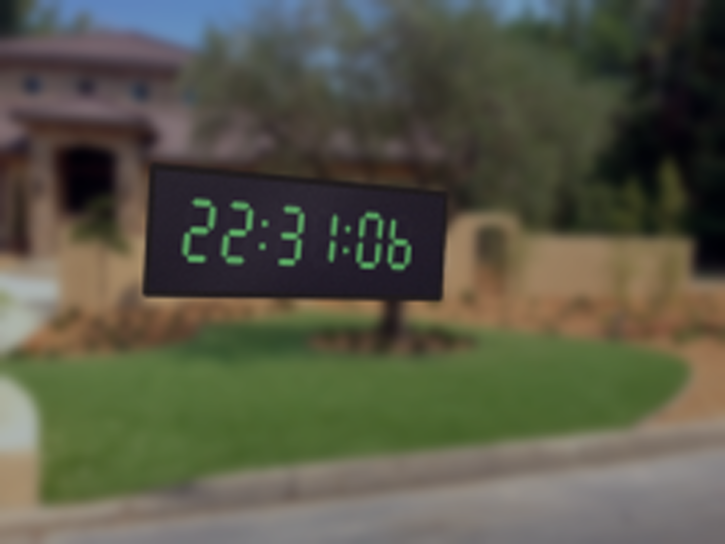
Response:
{"hour": 22, "minute": 31, "second": 6}
